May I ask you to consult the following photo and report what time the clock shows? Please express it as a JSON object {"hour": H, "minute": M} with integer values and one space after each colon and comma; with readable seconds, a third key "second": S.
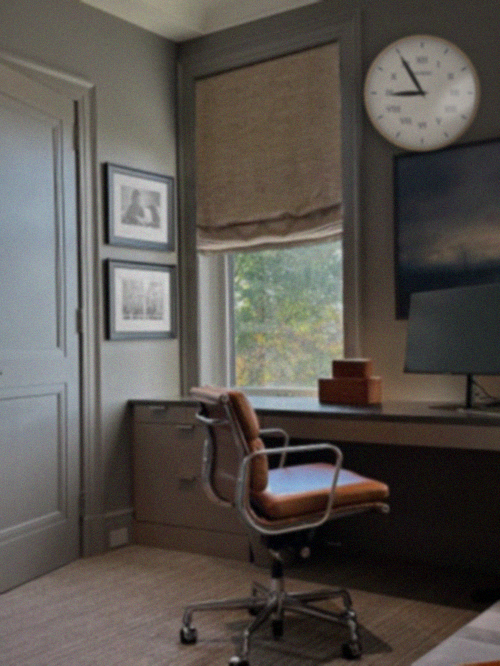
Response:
{"hour": 8, "minute": 55}
